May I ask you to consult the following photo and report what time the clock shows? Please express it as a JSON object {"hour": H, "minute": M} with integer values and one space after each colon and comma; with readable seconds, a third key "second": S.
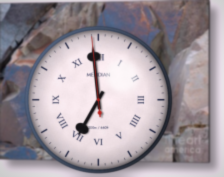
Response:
{"hour": 6, "minute": 58, "second": 59}
